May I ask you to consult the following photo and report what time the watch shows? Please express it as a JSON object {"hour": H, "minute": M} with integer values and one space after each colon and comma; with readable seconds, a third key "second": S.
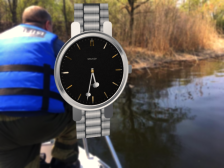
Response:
{"hour": 5, "minute": 32}
